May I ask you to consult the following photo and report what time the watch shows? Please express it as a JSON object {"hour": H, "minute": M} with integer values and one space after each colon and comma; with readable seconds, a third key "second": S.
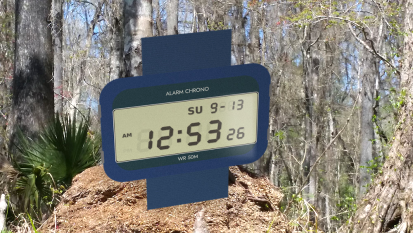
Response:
{"hour": 12, "minute": 53, "second": 26}
